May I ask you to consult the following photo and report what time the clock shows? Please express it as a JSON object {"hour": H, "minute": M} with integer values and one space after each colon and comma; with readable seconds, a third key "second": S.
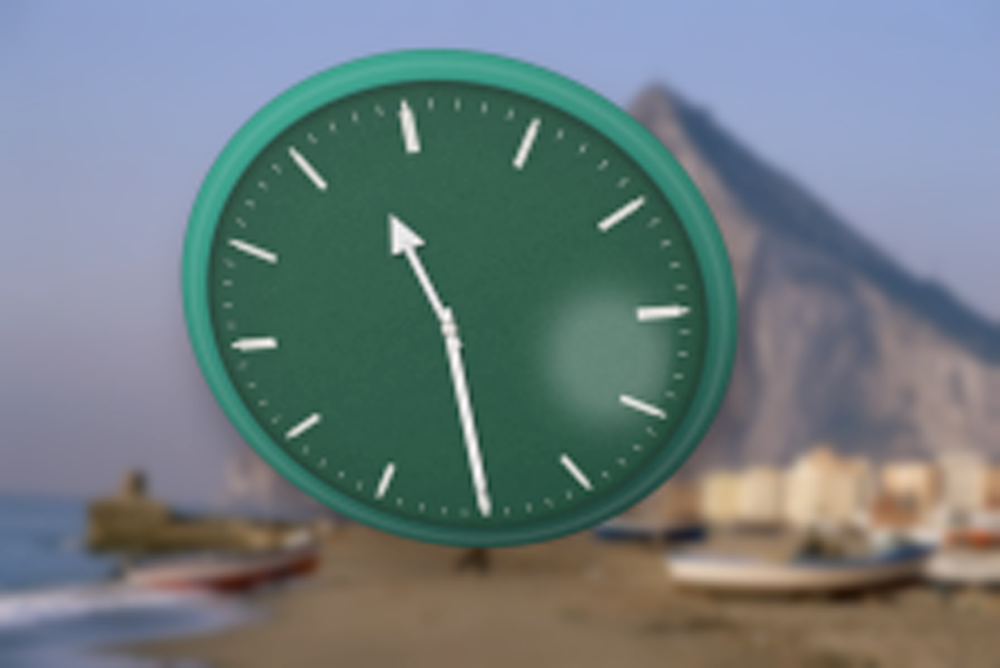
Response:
{"hour": 11, "minute": 30}
